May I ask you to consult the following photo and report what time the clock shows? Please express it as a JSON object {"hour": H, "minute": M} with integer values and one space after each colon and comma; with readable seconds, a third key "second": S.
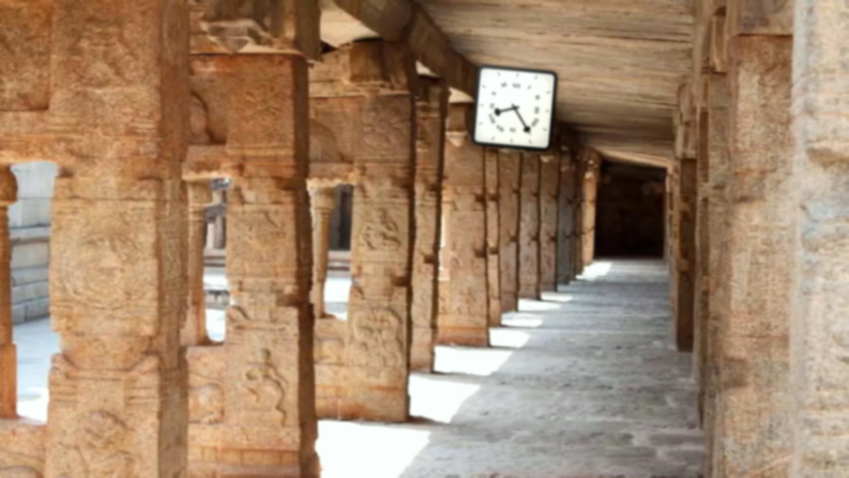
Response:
{"hour": 8, "minute": 24}
